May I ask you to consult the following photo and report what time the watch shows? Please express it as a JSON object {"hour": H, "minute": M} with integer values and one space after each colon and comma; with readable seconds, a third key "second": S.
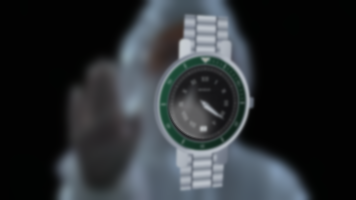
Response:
{"hour": 4, "minute": 21}
